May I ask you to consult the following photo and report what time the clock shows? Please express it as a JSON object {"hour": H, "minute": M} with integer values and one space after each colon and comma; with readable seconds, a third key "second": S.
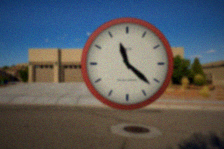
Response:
{"hour": 11, "minute": 22}
